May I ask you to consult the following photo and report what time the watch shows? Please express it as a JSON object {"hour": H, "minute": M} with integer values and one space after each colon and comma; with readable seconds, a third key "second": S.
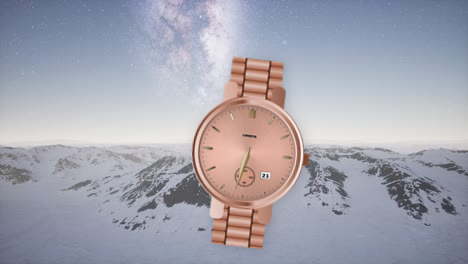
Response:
{"hour": 6, "minute": 32}
